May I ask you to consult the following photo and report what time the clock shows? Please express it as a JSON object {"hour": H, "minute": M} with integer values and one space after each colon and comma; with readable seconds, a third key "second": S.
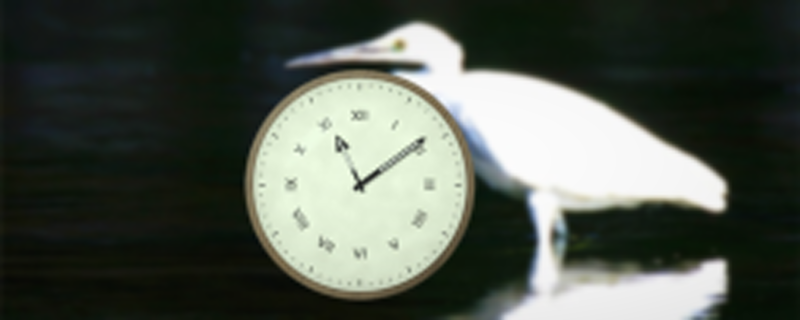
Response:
{"hour": 11, "minute": 9}
